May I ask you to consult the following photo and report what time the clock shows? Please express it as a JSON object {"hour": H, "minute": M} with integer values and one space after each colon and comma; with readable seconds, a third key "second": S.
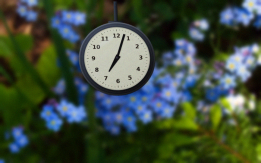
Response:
{"hour": 7, "minute": 3}
